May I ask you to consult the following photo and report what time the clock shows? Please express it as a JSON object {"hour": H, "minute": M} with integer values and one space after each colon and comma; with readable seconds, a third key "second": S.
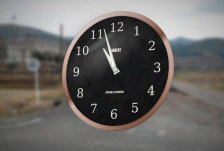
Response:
{"hour": 10, "minute": 57}
